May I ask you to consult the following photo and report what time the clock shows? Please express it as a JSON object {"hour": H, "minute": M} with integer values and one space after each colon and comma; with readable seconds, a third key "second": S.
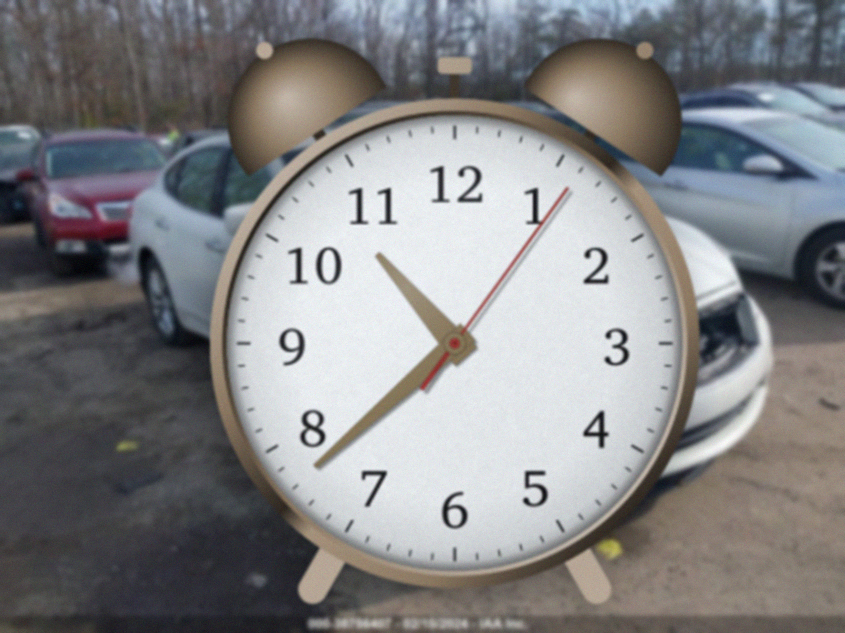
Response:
{"hour": 10, "minute": 38, "second": 6}
